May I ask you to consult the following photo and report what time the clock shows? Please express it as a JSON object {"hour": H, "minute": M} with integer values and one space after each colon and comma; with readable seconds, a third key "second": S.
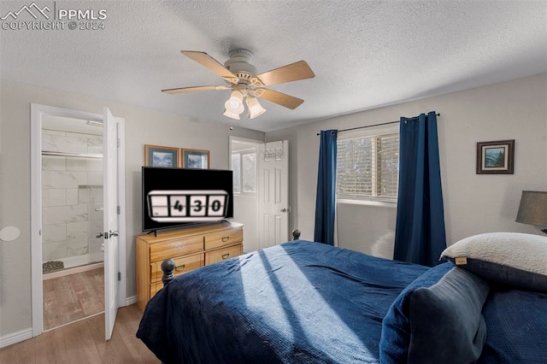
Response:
{"hour": 4, "minute": 30}
